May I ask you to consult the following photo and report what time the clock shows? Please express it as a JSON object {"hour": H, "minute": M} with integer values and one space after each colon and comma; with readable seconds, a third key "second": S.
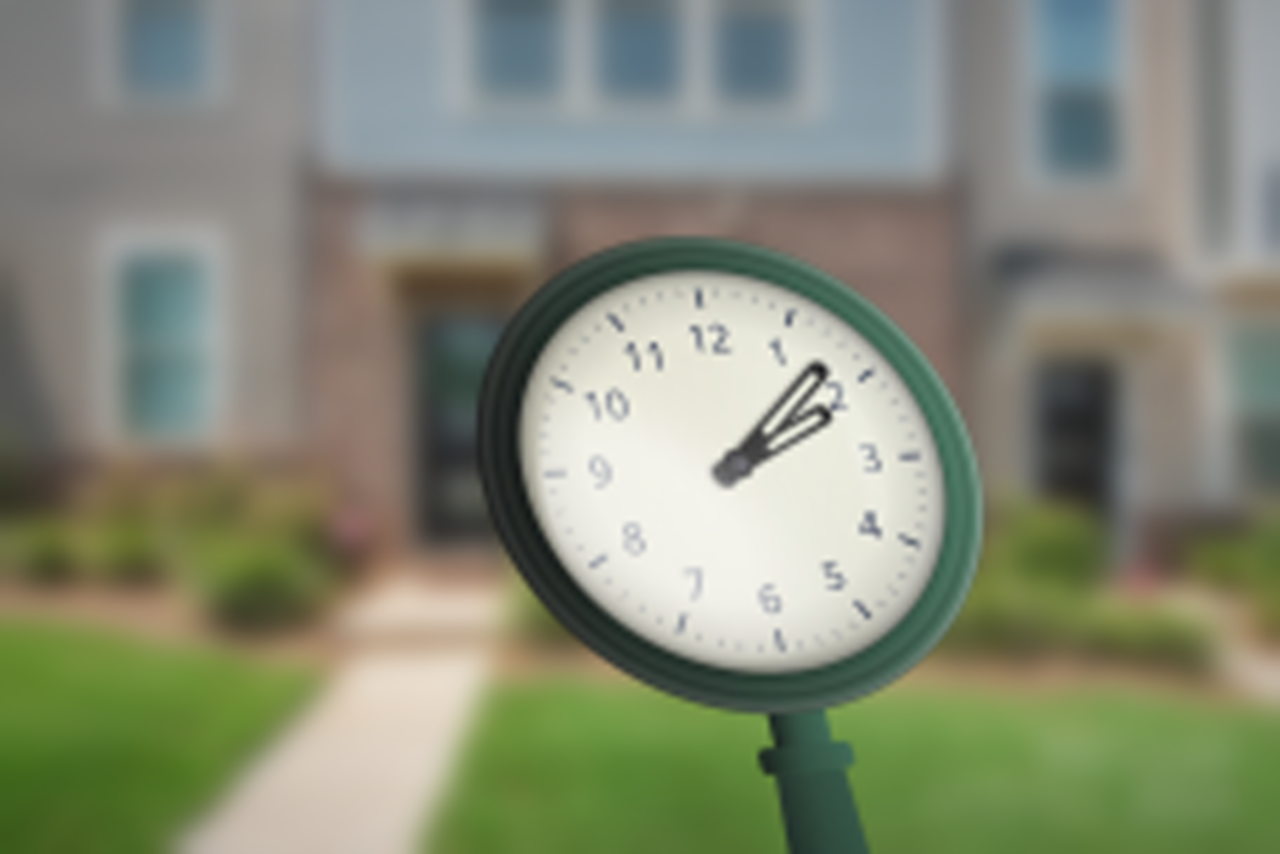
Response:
{"hour": 2, "minute": 8}
